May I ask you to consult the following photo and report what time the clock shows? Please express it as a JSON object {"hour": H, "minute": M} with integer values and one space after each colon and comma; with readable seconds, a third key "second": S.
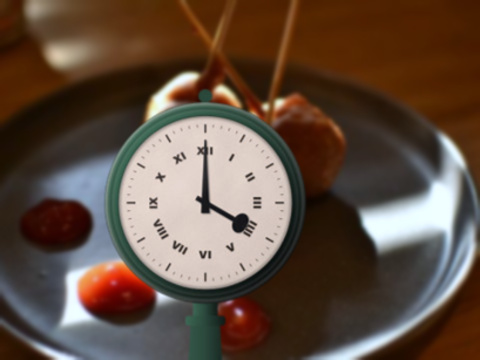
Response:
{"hour": 4, "minute": 0}
